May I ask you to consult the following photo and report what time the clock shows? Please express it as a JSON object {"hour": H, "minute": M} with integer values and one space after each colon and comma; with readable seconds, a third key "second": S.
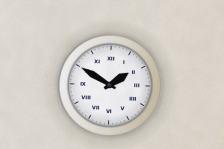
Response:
{"hour": 1, "minute": 50}
